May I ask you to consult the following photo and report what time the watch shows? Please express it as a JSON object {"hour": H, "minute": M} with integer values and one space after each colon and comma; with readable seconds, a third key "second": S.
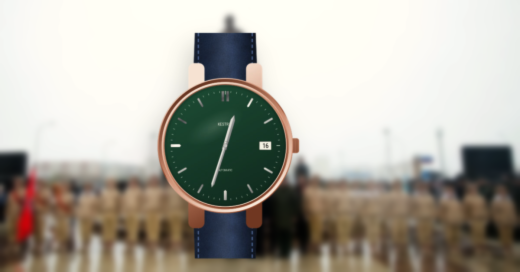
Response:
{"hour": 12, "minute": 33}
